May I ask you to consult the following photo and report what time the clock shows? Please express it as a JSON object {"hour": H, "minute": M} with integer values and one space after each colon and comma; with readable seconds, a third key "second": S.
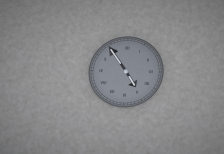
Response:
{"hour": 4, "minute": 54}
